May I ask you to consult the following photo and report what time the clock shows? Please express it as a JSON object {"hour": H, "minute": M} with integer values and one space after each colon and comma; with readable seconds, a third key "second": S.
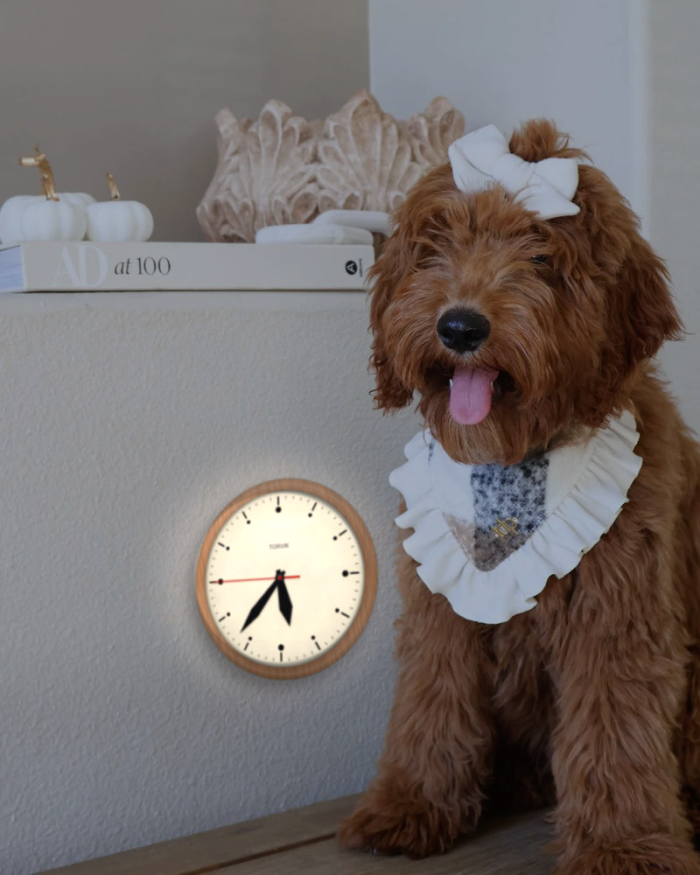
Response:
{"hour": 5, "minute": 36, "second": 45}
